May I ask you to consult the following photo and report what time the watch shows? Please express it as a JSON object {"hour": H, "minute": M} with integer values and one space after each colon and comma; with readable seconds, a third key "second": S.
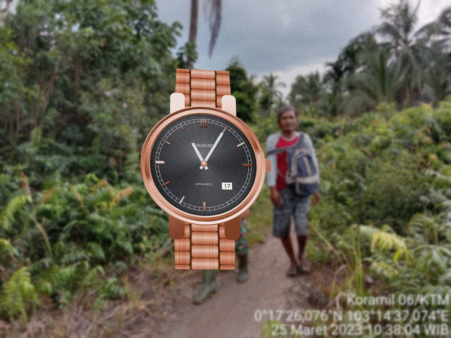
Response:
{"hour": 11, "minute": 5}
